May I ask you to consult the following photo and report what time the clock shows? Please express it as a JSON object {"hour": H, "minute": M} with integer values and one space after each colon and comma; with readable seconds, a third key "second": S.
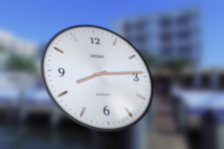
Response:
{"hour": 8, "minute": 14}
